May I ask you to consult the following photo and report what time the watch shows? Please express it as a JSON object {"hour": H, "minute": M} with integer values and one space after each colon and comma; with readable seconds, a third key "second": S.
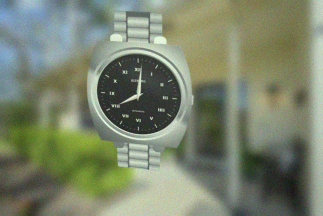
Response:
{"hour": 8, "minute": 1}
